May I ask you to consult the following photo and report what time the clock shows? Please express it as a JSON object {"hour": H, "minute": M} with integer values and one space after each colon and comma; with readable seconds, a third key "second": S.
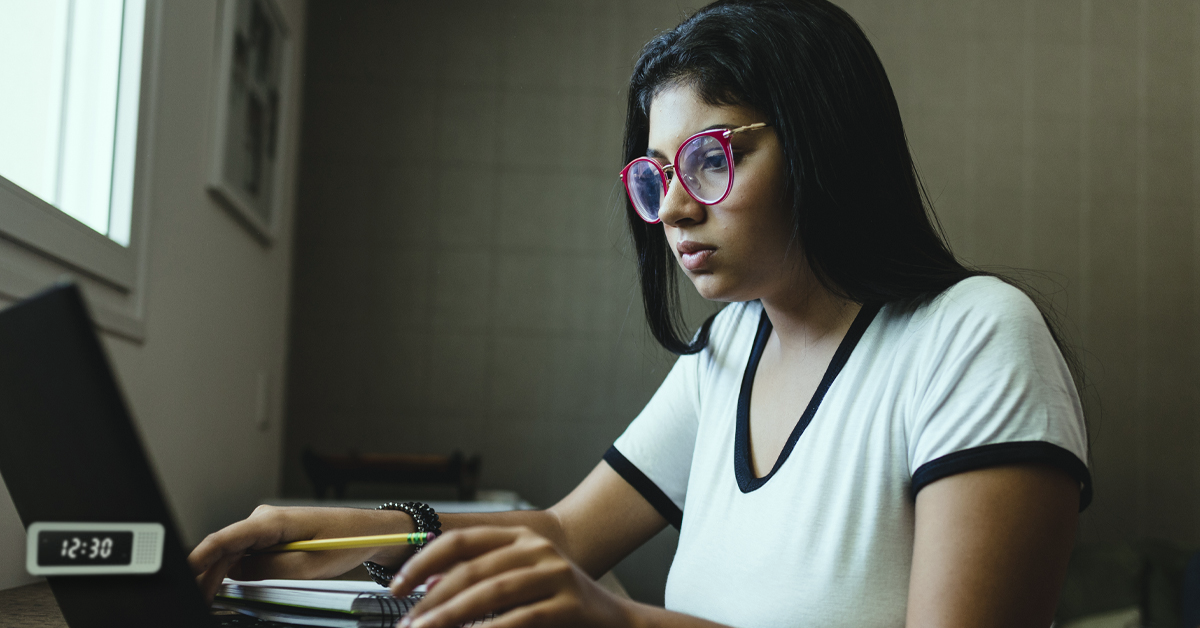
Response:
{"hour": 12, "minute": 30}
